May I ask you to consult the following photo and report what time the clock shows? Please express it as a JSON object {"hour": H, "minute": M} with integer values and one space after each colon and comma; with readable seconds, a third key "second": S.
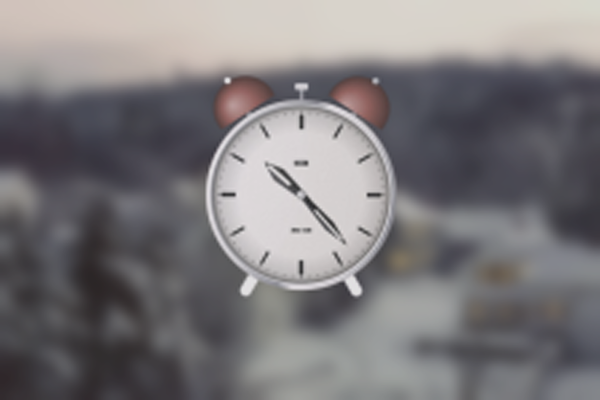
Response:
{"hour": 10, "minute": 23}
